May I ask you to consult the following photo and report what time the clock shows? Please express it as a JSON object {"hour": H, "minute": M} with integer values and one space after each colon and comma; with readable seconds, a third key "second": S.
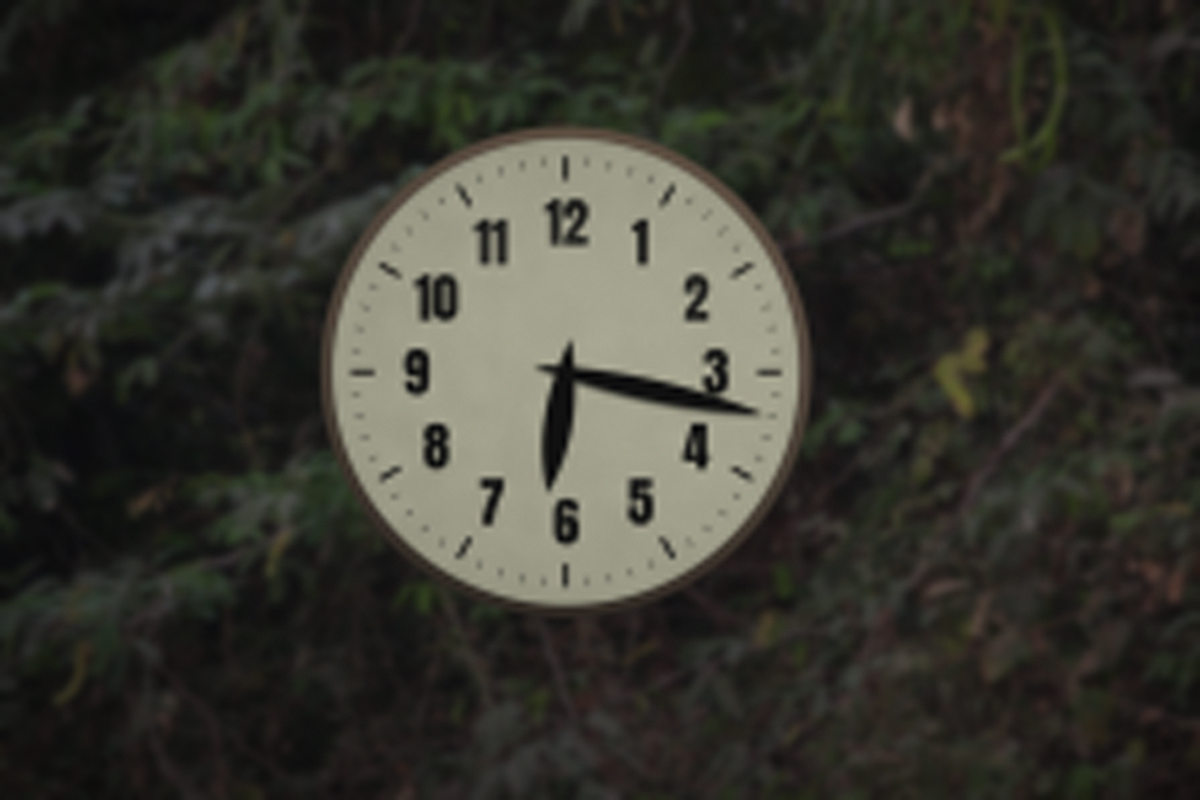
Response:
{"hour": 6, "minute": 17}
